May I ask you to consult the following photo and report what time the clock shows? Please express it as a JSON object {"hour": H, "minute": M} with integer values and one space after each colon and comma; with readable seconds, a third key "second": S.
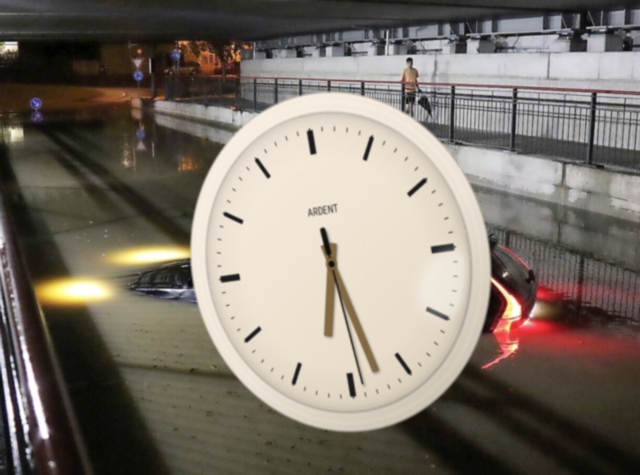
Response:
{"hour": 6, "minute": 27, "second": 29}
